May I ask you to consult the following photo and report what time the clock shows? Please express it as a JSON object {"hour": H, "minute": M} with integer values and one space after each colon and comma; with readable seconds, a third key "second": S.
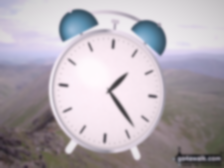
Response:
{"hour": 1, "minute": 23}
